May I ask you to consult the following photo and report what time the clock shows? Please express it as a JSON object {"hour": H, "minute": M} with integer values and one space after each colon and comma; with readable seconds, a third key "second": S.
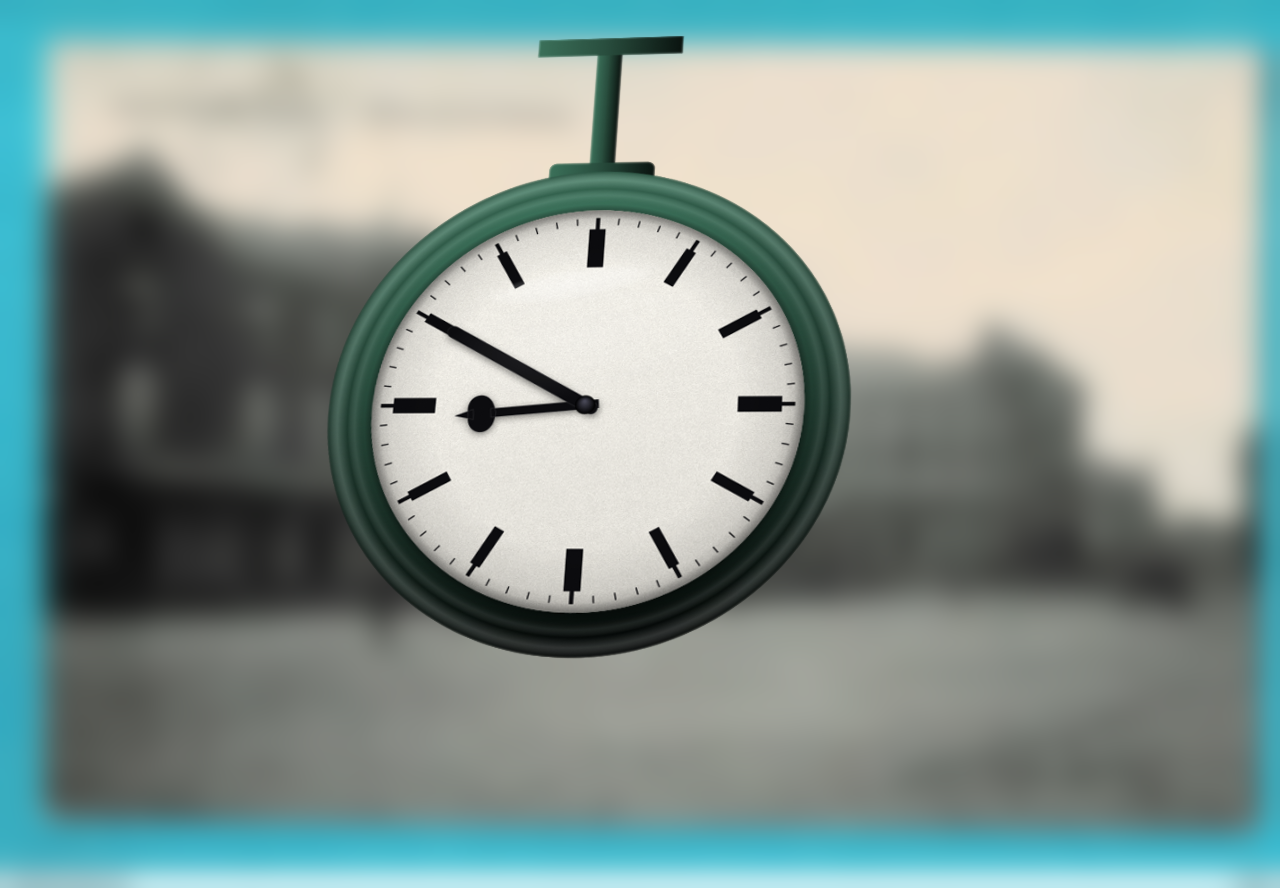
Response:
{"hour": 8, "minute": 50}
